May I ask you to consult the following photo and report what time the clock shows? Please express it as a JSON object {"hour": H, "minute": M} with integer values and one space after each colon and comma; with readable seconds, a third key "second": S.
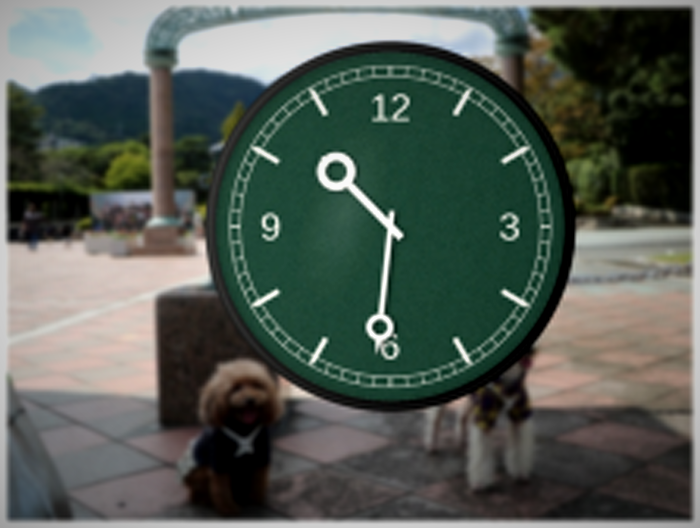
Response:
{"hour": 10, "minute": 31}
